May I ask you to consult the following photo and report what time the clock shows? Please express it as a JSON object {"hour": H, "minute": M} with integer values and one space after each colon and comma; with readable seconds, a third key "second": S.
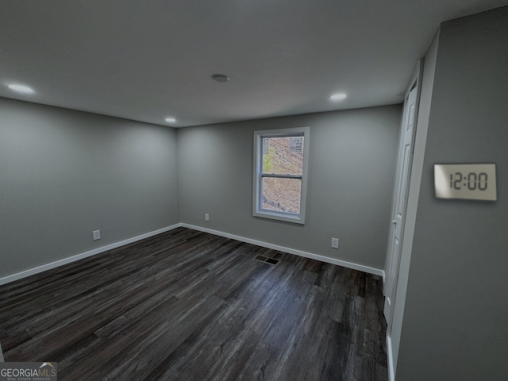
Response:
{"hour": 12, "minute": 0}
